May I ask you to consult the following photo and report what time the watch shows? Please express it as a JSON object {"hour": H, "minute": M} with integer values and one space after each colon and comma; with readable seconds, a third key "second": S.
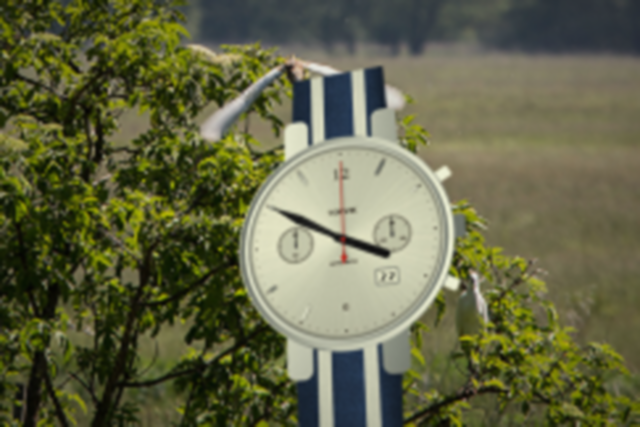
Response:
{"hour": 3, "minute": 50}
